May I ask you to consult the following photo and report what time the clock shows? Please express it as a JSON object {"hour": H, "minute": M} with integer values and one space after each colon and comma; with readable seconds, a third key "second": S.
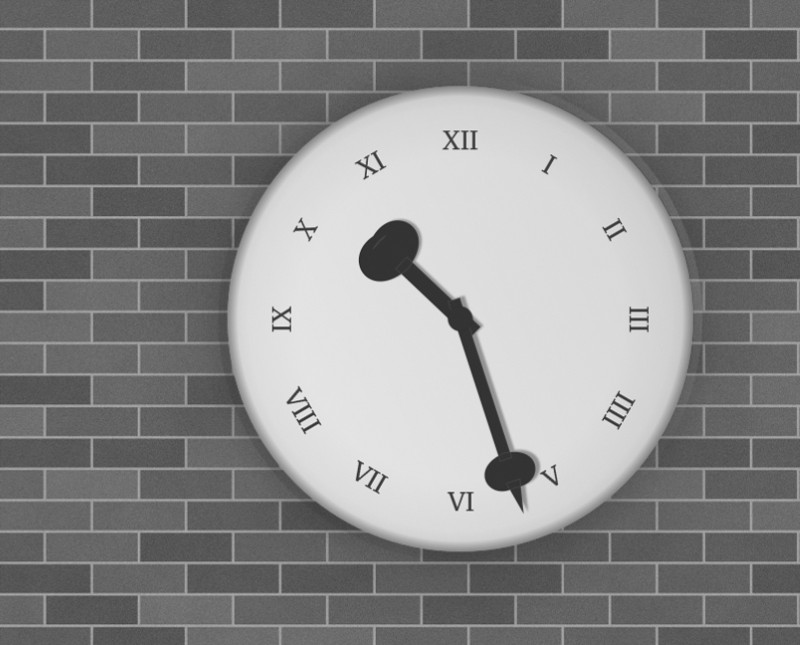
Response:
{"hour": 10, "minute": 27}
